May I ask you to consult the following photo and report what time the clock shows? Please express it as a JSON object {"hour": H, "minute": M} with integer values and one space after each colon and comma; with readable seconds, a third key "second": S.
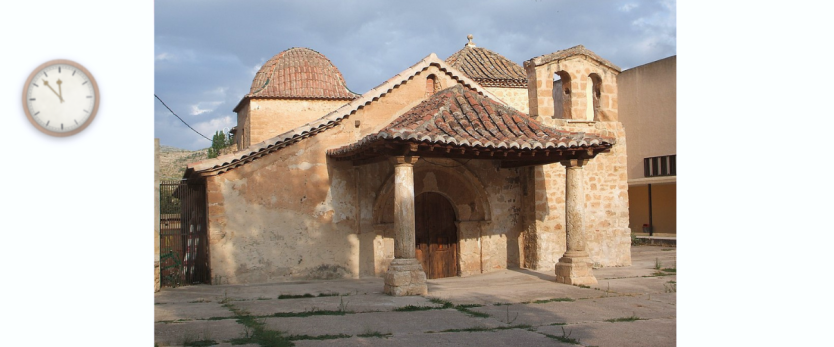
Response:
{"hour": 11, "minute": 53}
